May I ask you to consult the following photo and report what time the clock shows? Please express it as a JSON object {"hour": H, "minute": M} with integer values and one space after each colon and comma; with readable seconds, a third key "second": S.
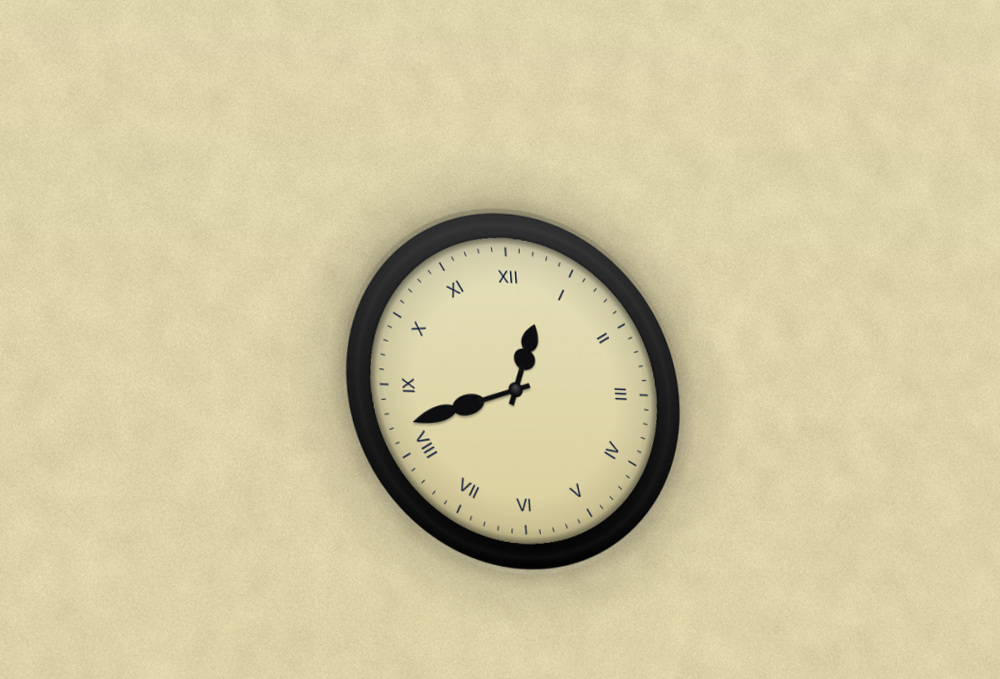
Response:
{"hour": 12, "minute": 42}
